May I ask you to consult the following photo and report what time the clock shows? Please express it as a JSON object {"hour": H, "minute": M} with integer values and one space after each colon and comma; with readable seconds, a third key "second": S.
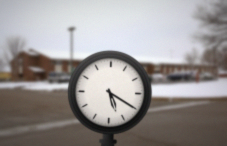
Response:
{"hour": 5, "minute": 20}
